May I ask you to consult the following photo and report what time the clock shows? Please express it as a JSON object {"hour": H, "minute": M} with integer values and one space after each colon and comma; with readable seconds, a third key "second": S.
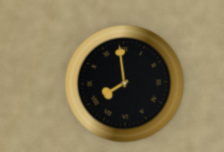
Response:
{"hour": 7, "minute": 59}
